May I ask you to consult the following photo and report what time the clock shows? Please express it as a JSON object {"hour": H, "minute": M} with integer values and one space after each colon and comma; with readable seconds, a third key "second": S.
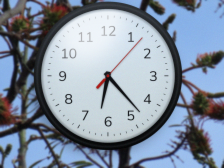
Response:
{"hour": 6, "minute": 23, "second": 7}
